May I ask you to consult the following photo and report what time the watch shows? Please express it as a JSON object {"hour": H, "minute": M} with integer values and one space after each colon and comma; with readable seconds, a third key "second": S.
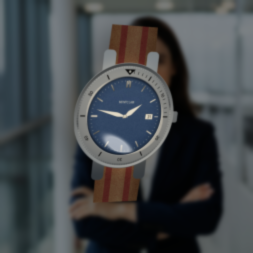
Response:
{"hour": 1, "minute": 47}
